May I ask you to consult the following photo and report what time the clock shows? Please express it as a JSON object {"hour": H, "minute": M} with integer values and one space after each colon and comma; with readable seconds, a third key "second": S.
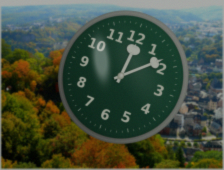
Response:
{"hour": 12, "minute": 8}
